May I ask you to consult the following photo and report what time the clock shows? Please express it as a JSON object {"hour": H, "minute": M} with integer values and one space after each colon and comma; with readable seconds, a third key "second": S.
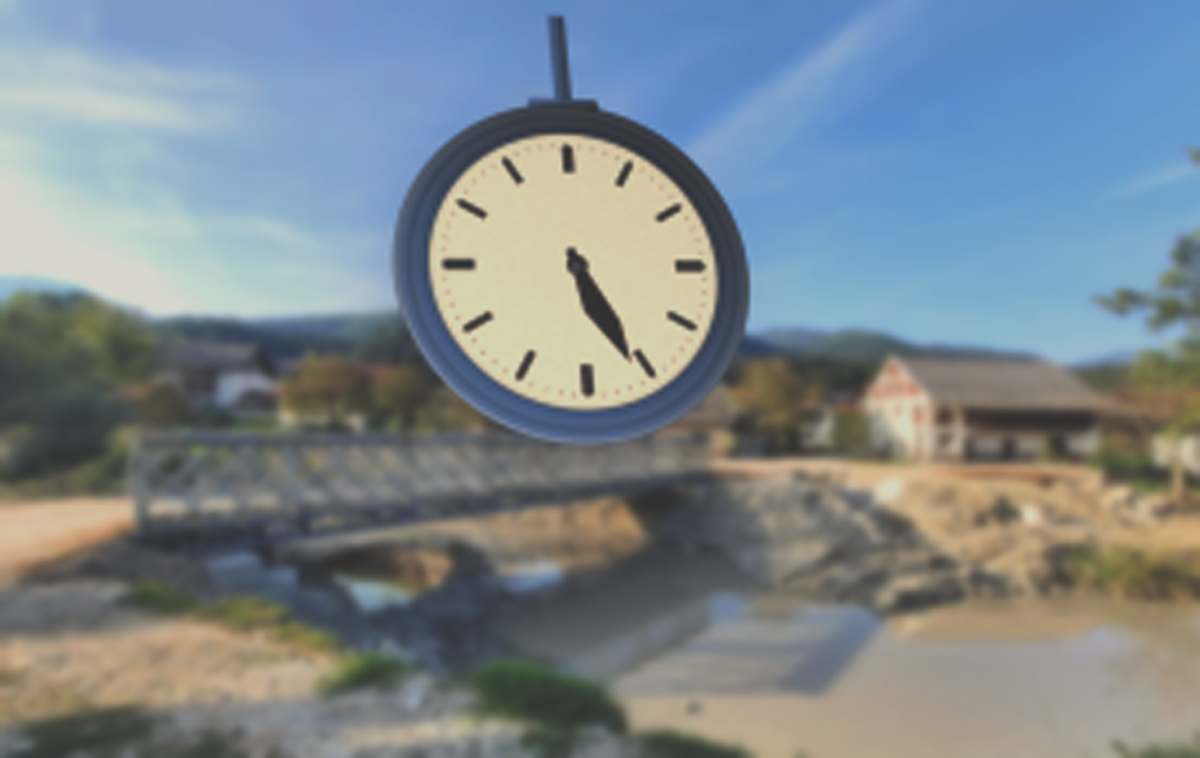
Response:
{"hour": 5, "minute": 26}
